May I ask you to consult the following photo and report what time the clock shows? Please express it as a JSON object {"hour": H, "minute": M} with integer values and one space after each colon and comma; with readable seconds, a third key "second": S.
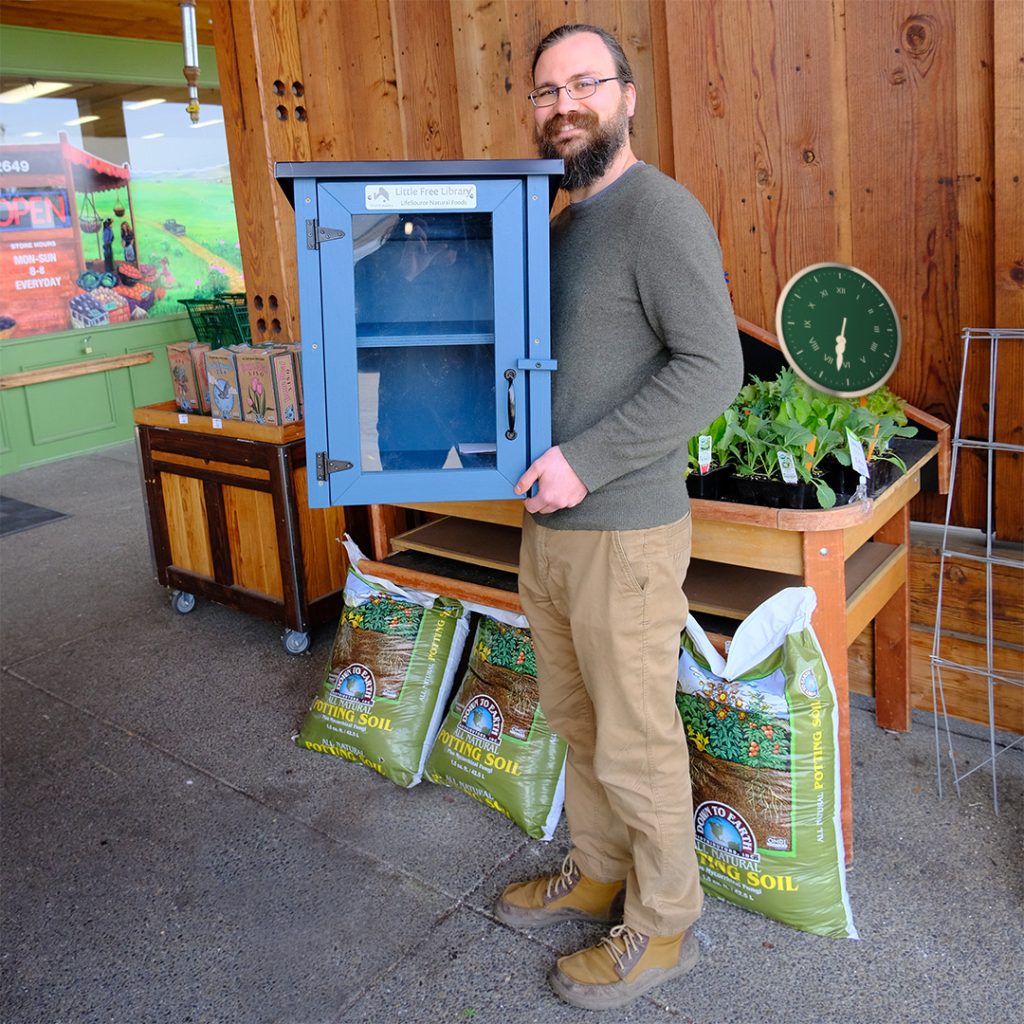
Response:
{"hour": 6, "minute": 32}
